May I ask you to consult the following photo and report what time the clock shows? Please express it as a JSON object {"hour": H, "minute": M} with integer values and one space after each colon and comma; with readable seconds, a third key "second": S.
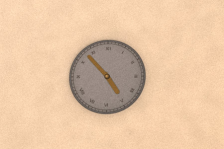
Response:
{"hour": 4, "minute": 53}
